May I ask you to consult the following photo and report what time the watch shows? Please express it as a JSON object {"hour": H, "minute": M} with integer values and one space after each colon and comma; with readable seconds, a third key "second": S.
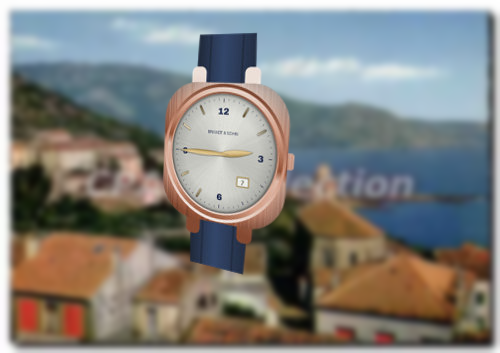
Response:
{"hour": 2, "minute": 45}
